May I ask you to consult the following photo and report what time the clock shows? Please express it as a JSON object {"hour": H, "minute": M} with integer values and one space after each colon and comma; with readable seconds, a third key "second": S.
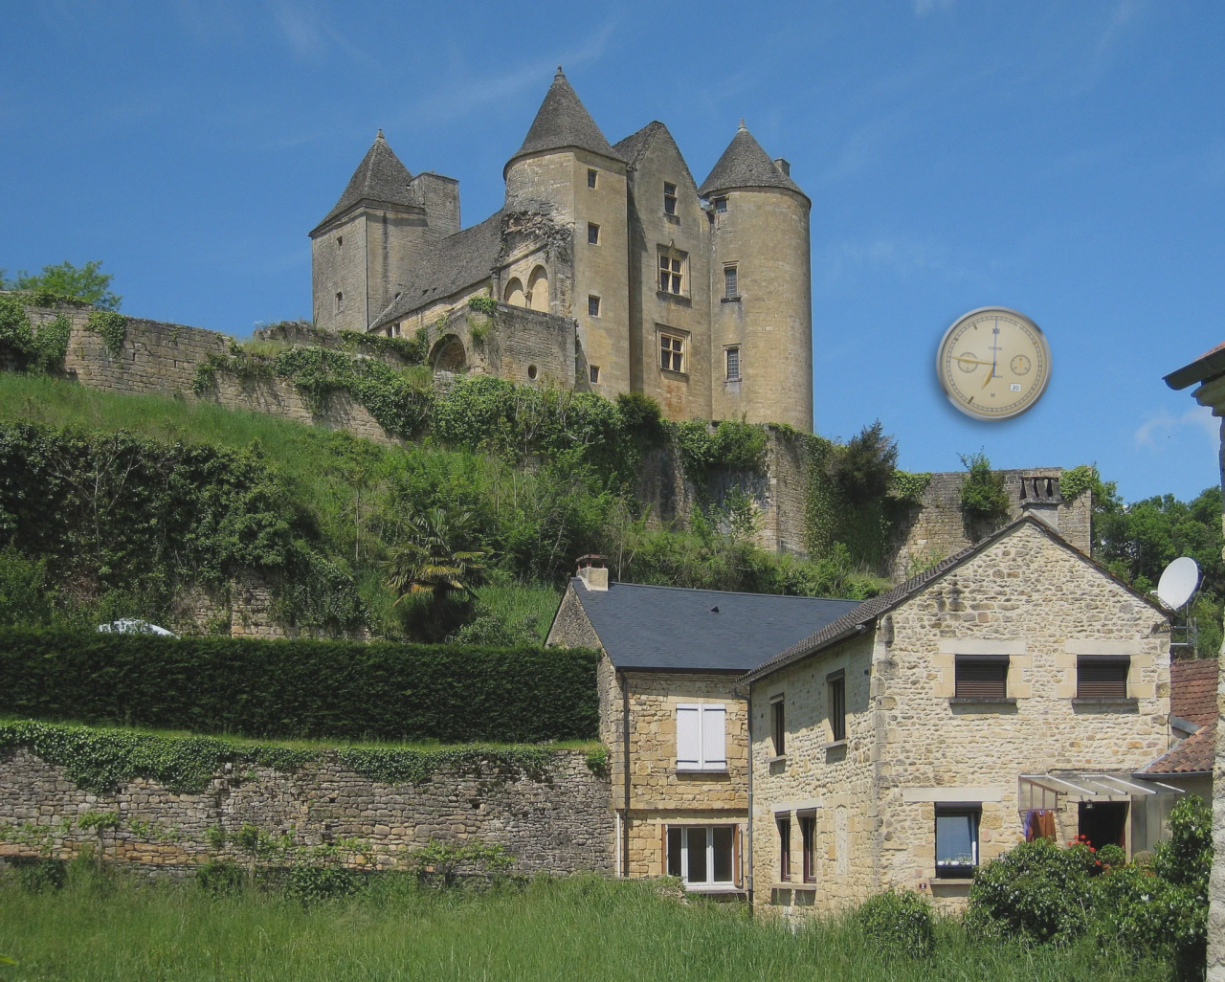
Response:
{"hour": 6, "minute": 46}
